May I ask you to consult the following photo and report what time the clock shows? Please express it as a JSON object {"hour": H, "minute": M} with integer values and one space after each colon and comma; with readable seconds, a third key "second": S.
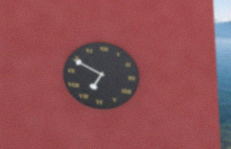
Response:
{"hour": 6, "minute": 49}
